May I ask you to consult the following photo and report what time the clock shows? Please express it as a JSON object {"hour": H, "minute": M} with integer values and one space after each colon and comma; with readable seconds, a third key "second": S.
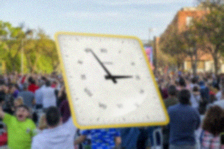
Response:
{"hour": 2, "minute": 56}
